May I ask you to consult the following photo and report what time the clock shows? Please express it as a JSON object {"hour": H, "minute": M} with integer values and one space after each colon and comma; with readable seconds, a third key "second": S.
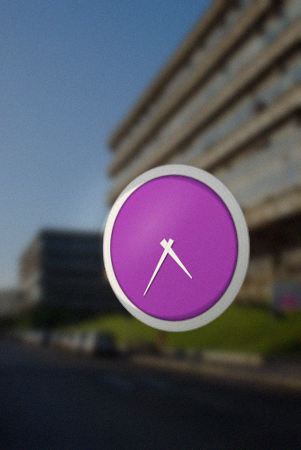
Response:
{"hour": 4, "minute": 35}
